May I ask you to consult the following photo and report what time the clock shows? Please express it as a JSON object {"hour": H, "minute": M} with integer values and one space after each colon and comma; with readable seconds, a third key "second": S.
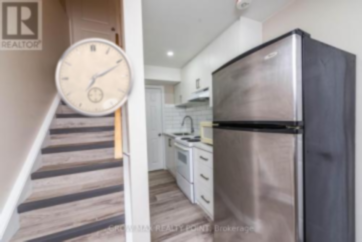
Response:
{"hour": 7, "minute": 11}
